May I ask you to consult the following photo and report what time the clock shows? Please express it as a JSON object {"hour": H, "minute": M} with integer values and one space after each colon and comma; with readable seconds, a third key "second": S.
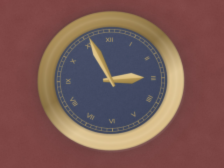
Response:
{"hour": 2, "minute": 56}
